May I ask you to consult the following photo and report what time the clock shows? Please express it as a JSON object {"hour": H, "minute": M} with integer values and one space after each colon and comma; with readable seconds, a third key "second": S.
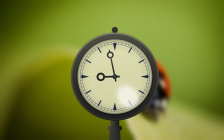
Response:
{"hour": 8, "minute": 58}
